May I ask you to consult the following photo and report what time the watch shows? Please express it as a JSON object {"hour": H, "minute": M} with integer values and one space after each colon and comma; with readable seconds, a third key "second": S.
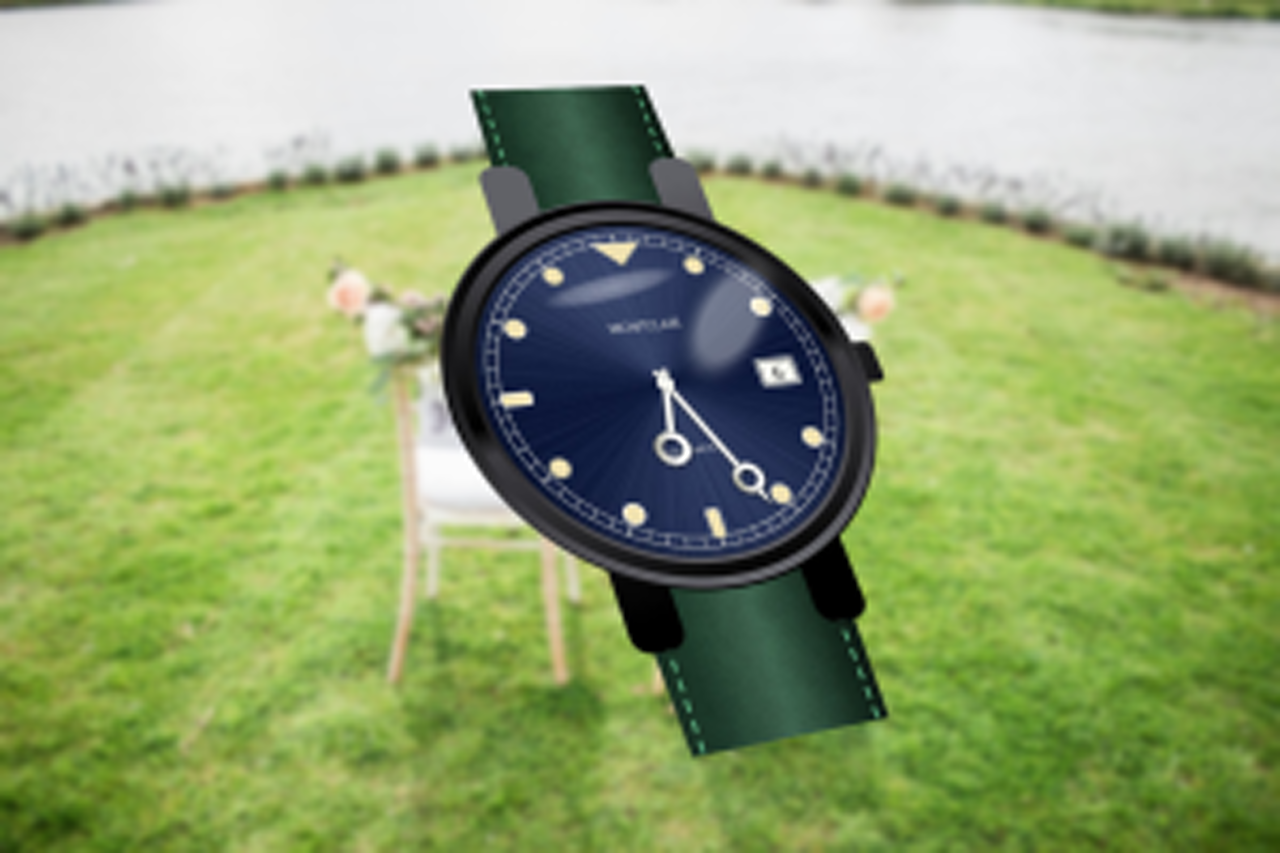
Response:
{"hour": 6, "minute": 26}
